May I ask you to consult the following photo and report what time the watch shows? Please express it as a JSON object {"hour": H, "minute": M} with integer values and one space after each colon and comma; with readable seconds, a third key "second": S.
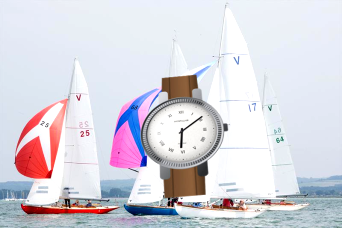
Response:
{"hour": 6, "minute": 9}
